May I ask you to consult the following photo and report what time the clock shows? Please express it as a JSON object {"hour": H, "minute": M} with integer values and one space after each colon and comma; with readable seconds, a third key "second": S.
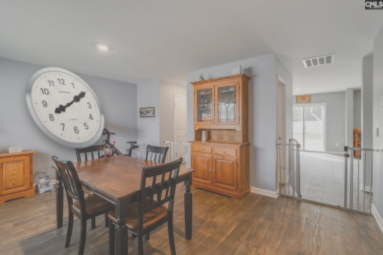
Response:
{"hour": 8, "minute": 10}
